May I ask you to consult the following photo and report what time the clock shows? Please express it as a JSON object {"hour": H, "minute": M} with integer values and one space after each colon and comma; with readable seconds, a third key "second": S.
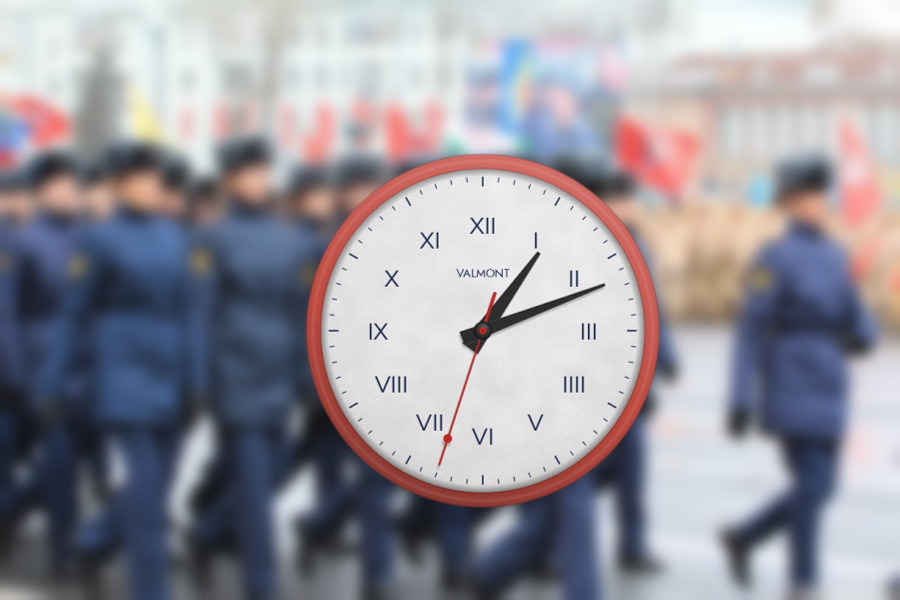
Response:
{"hour": 1, "minute": 11, "second": 33}
